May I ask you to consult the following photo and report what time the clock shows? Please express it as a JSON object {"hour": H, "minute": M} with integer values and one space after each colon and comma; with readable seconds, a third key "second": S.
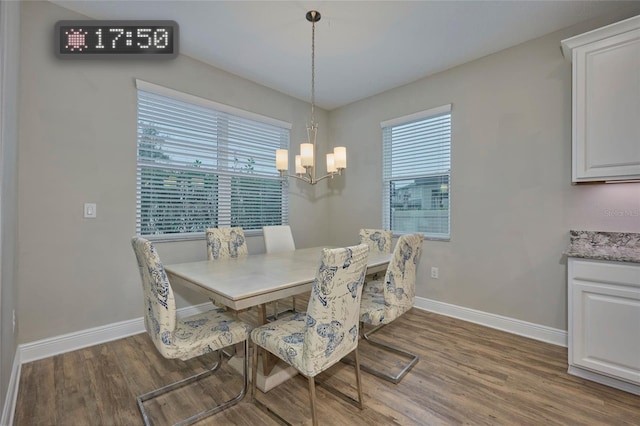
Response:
{"hour": 17, "minute": 50}
